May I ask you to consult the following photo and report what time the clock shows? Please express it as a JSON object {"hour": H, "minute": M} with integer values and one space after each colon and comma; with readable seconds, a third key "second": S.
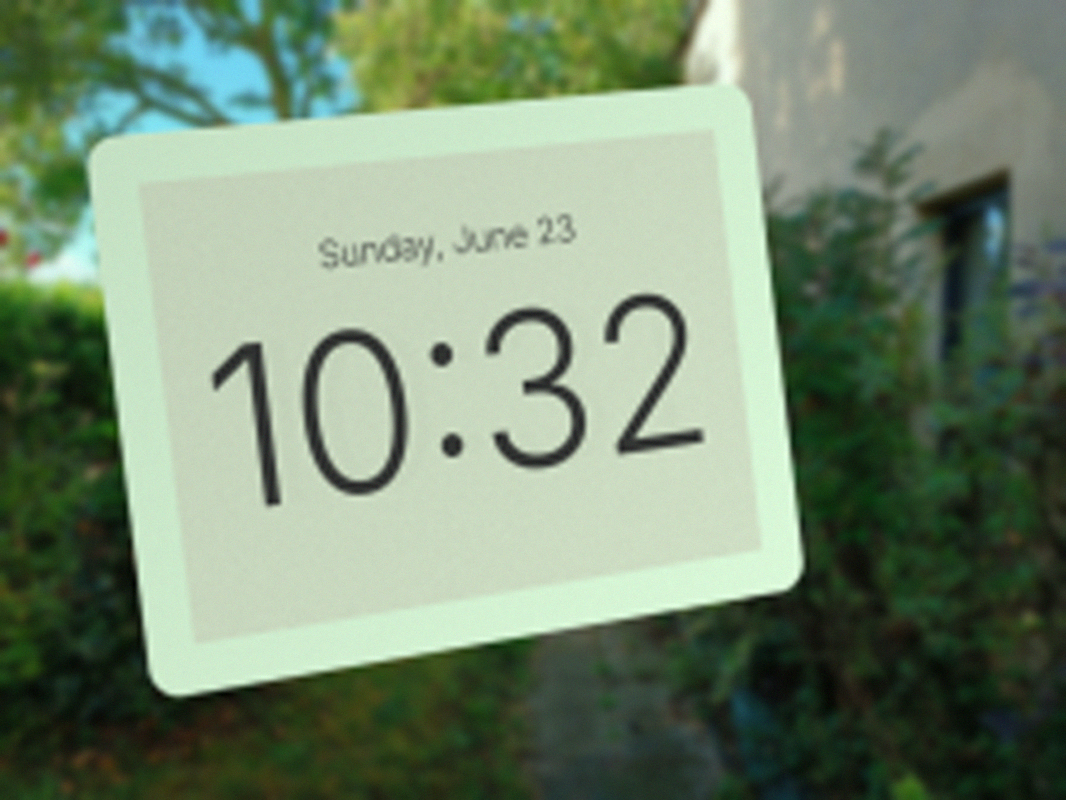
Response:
{"hour": 10, "minute": 32}
